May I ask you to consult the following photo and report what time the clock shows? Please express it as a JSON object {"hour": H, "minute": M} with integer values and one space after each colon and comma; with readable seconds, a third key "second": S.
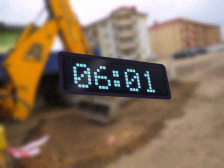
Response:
{"hour": 6, "minute": 1}
